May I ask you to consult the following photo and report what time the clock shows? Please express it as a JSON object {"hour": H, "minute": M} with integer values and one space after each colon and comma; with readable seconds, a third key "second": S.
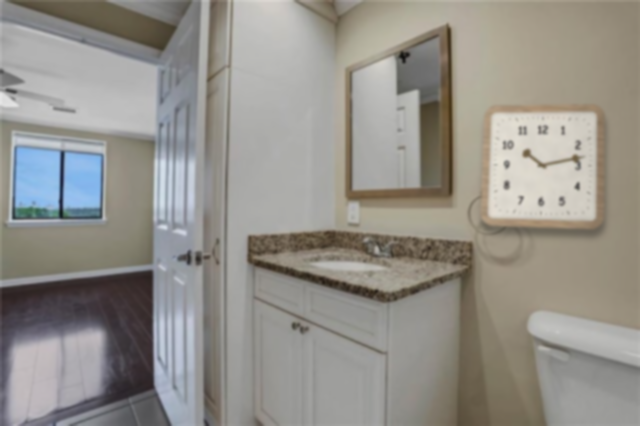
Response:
{"hour": 10, "minute": 13}
